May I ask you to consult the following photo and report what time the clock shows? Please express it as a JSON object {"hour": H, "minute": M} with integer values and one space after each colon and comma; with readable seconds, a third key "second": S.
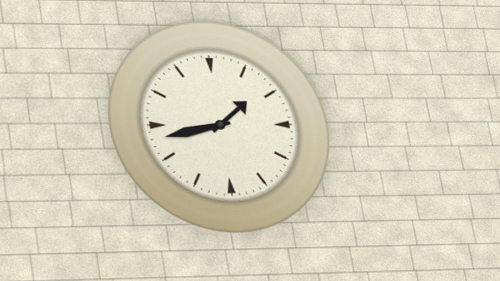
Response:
{"hour": 1, "minute": 43}
